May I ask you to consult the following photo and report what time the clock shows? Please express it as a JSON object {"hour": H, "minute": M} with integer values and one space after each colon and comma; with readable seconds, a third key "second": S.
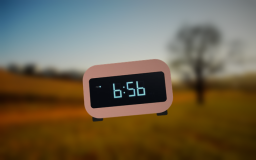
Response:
{"hour": 6, "minute": 56}
